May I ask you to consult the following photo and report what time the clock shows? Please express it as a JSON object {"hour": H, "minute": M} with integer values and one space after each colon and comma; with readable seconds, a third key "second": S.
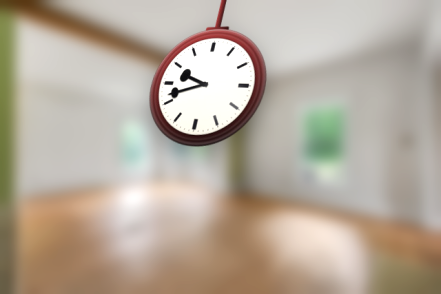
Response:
{"hour": 9, "minute": 42}
